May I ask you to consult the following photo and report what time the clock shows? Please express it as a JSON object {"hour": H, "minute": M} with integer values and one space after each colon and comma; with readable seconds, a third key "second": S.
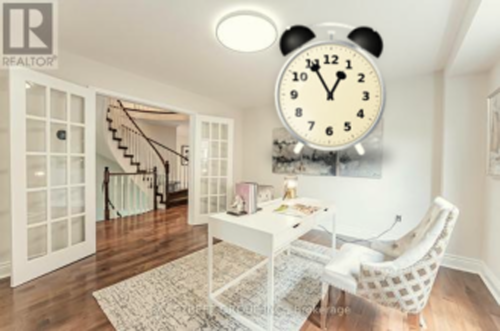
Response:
{"hour": 12, "minute": 55}
